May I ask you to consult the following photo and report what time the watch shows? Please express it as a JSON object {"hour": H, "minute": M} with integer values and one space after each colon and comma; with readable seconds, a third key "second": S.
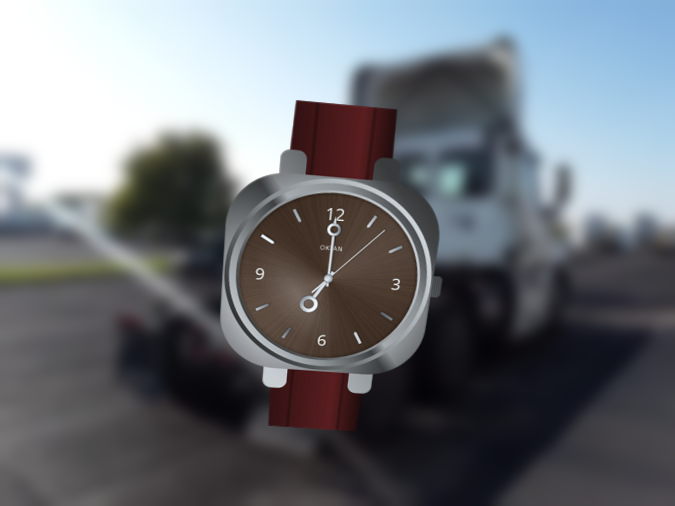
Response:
{"hour": 7, "minute": 0, "second": 7}
